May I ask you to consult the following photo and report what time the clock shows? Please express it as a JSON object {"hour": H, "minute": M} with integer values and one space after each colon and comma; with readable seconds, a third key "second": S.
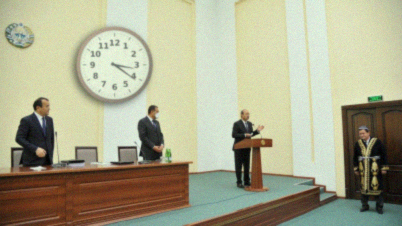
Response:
{"hour": 3, "minute": 21}
